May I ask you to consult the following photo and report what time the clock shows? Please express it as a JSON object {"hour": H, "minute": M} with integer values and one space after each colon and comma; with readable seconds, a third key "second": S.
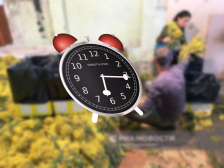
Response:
{"hour": 6, "minute": 16}
